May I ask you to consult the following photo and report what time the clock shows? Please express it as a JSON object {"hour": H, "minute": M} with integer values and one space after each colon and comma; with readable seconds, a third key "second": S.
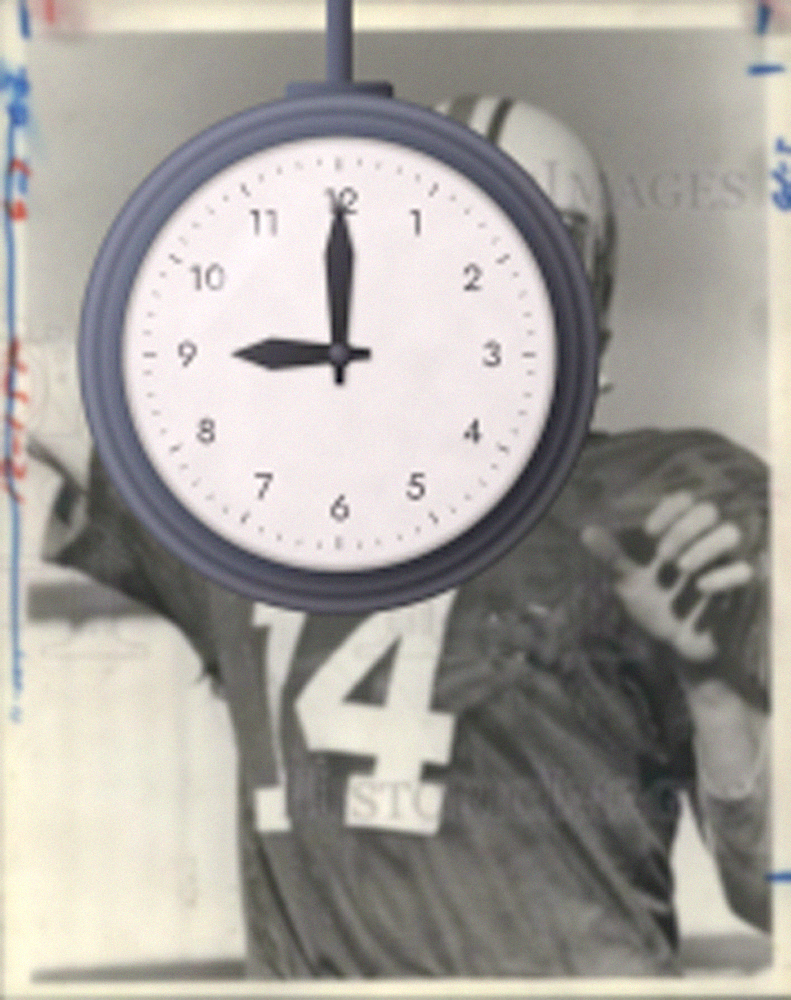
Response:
{"hour": 9, "minute": 0}
